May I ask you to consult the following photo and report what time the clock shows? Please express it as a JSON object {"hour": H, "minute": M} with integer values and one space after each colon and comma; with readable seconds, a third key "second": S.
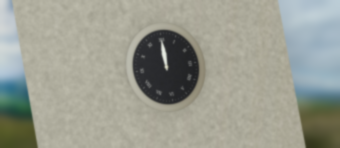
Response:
{"hour": 12, "minute": 0}
